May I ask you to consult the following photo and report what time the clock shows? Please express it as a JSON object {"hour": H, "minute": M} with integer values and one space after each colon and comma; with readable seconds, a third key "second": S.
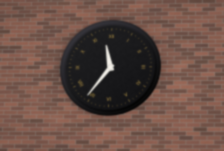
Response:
{"hour": 11, "minute": 36}
